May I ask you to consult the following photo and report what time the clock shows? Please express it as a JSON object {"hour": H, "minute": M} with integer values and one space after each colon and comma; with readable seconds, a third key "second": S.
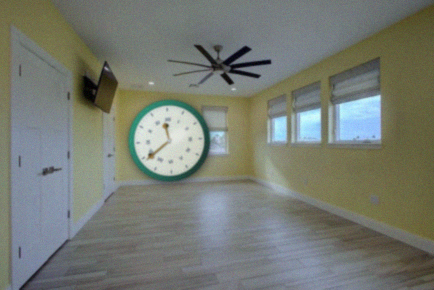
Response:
{"hour": 11, "minute": 39}
